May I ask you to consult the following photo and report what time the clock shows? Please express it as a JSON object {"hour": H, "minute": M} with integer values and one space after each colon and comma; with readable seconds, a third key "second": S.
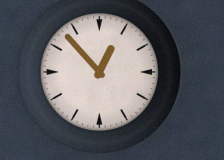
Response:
{"hour": 12, "minute": 53}
